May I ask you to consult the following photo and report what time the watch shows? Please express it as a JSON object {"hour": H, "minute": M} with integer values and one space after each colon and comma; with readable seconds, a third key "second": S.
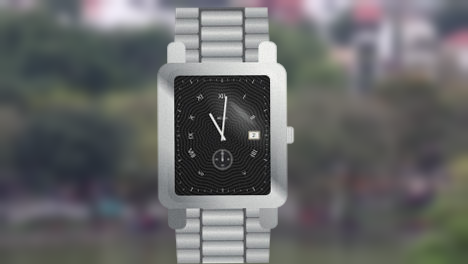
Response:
{"hour": 11, "minute": 1}
